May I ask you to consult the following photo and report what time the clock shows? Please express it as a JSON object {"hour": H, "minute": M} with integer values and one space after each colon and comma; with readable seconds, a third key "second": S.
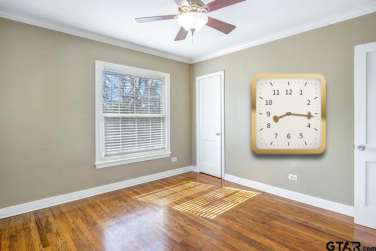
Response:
{"hour": 8, "minute": 16}
